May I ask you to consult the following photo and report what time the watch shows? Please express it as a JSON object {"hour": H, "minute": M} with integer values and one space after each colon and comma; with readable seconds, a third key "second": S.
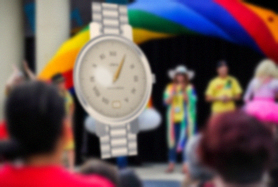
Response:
{"hour": 1, "minute": 5}
